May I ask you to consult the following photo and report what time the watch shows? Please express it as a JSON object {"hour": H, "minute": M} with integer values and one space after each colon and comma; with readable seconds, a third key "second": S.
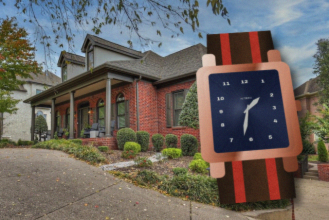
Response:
{"hour": 1, "minute": 32}
